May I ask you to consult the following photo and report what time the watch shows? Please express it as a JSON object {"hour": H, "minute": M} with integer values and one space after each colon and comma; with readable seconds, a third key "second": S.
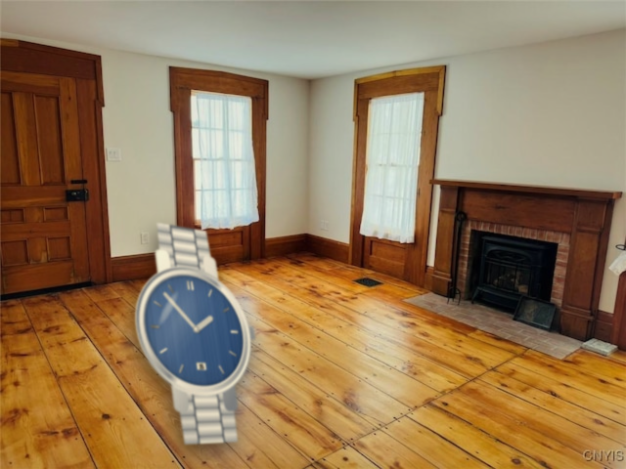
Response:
{"hour": 1, "minute": 53}
